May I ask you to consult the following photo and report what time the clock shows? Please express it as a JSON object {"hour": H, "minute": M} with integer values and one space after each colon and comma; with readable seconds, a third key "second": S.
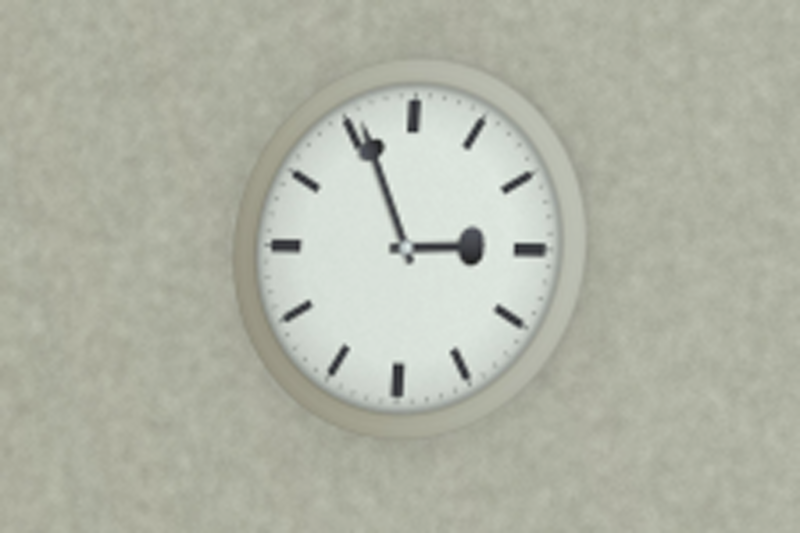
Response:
{"hour": 2, "minute": 56}
